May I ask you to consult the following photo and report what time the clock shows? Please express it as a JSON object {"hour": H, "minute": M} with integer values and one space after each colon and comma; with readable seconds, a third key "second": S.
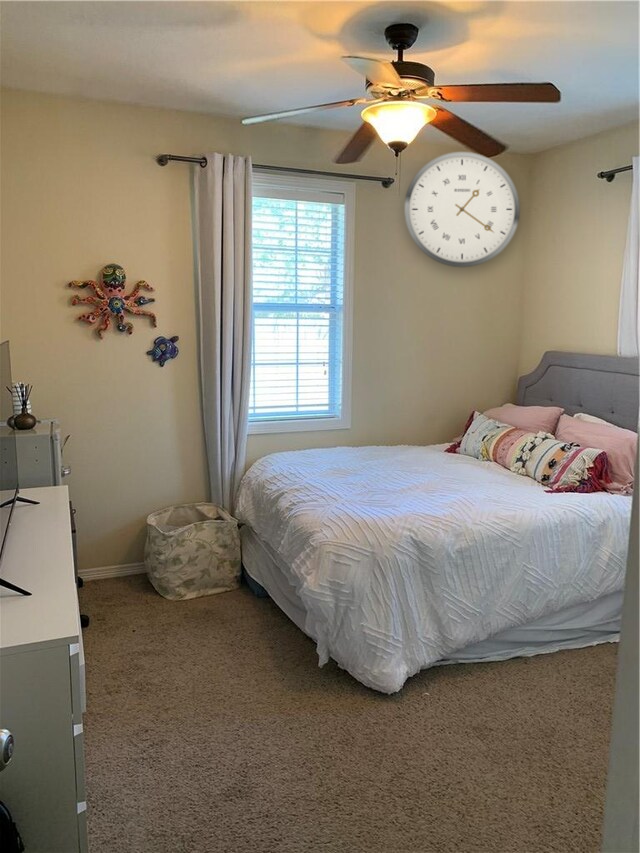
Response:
{"hour": 1, "minute": 21}
